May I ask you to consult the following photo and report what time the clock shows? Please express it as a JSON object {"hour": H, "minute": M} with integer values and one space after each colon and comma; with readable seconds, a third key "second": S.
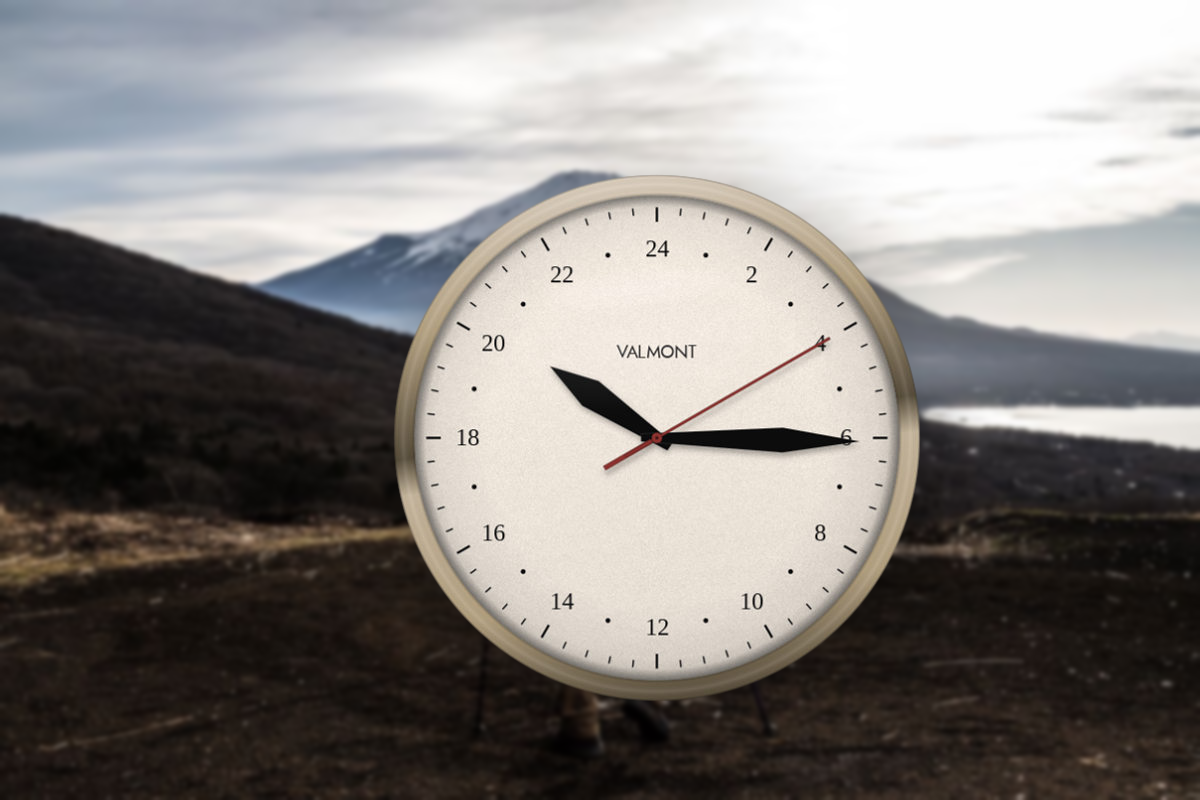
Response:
{"hour": 20, "minute": 15, "second": 10}
